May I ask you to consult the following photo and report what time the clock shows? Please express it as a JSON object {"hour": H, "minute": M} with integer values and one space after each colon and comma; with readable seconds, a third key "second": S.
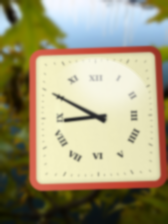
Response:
{"hour": 8, "minute": 50}
